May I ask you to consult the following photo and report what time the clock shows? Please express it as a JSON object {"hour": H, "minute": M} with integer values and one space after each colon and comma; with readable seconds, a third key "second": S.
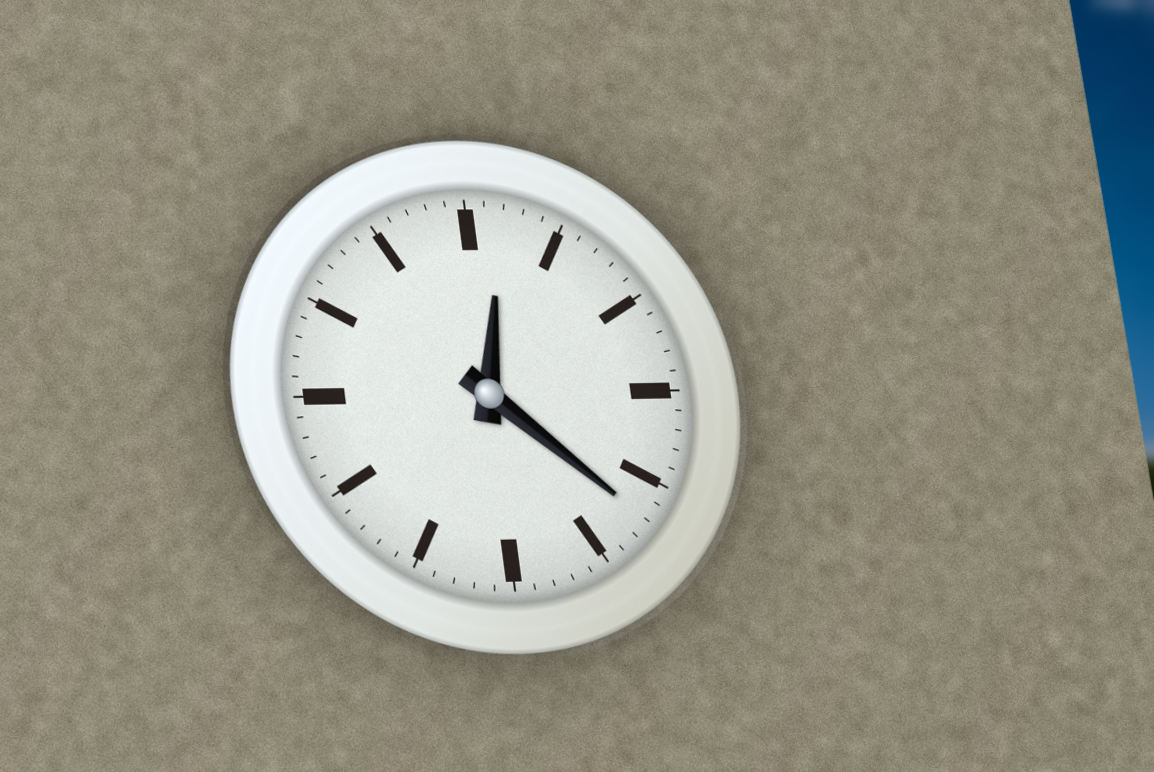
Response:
{"hour": 12, "minute": 22}
